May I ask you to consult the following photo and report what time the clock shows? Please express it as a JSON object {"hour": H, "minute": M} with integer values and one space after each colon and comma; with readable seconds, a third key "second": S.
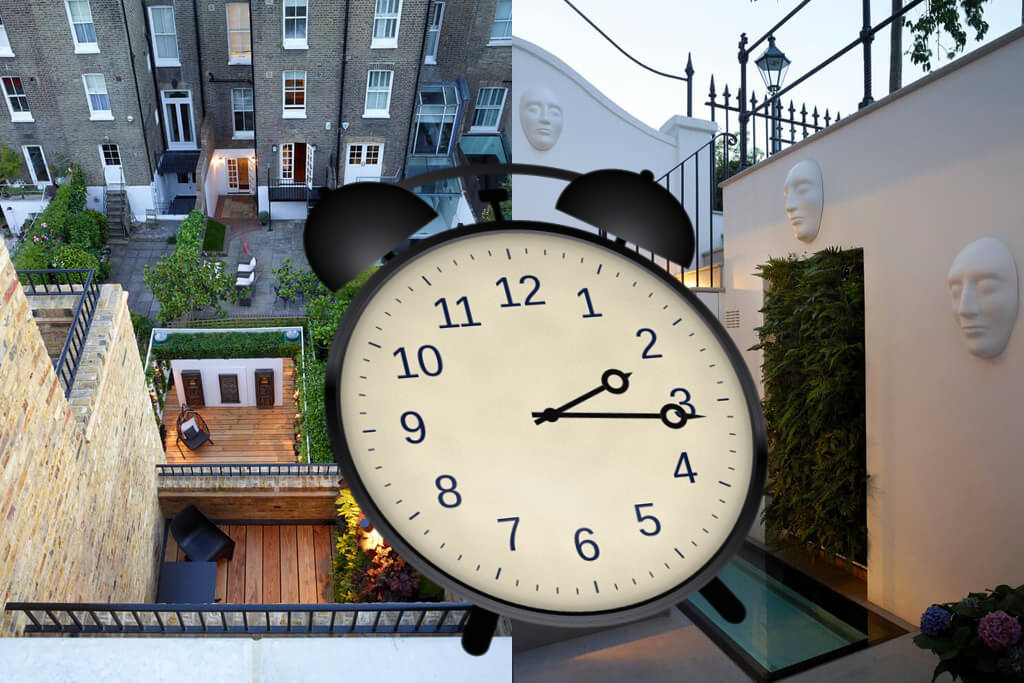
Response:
{"hour": 2, "minute": 16}
